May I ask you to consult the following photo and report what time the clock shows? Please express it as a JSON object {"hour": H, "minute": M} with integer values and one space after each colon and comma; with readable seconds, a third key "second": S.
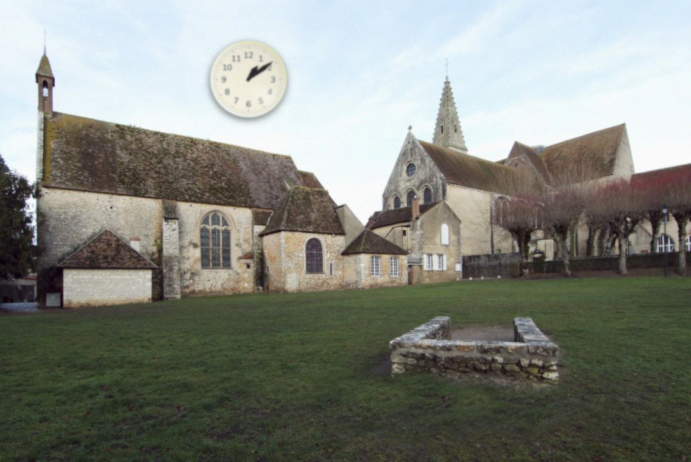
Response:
{"hour": 1, "minute": 9}
